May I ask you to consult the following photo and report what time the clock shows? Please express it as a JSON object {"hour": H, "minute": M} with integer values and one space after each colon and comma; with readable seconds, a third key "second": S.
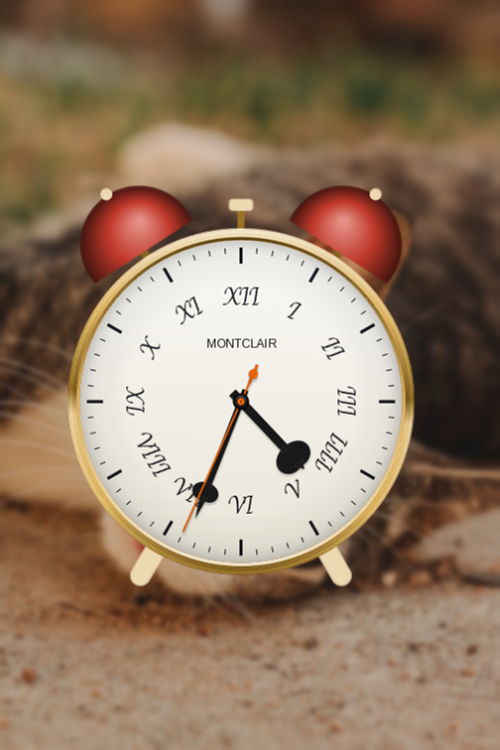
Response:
{"hour": 4, "minute": 33, "second": 34}
